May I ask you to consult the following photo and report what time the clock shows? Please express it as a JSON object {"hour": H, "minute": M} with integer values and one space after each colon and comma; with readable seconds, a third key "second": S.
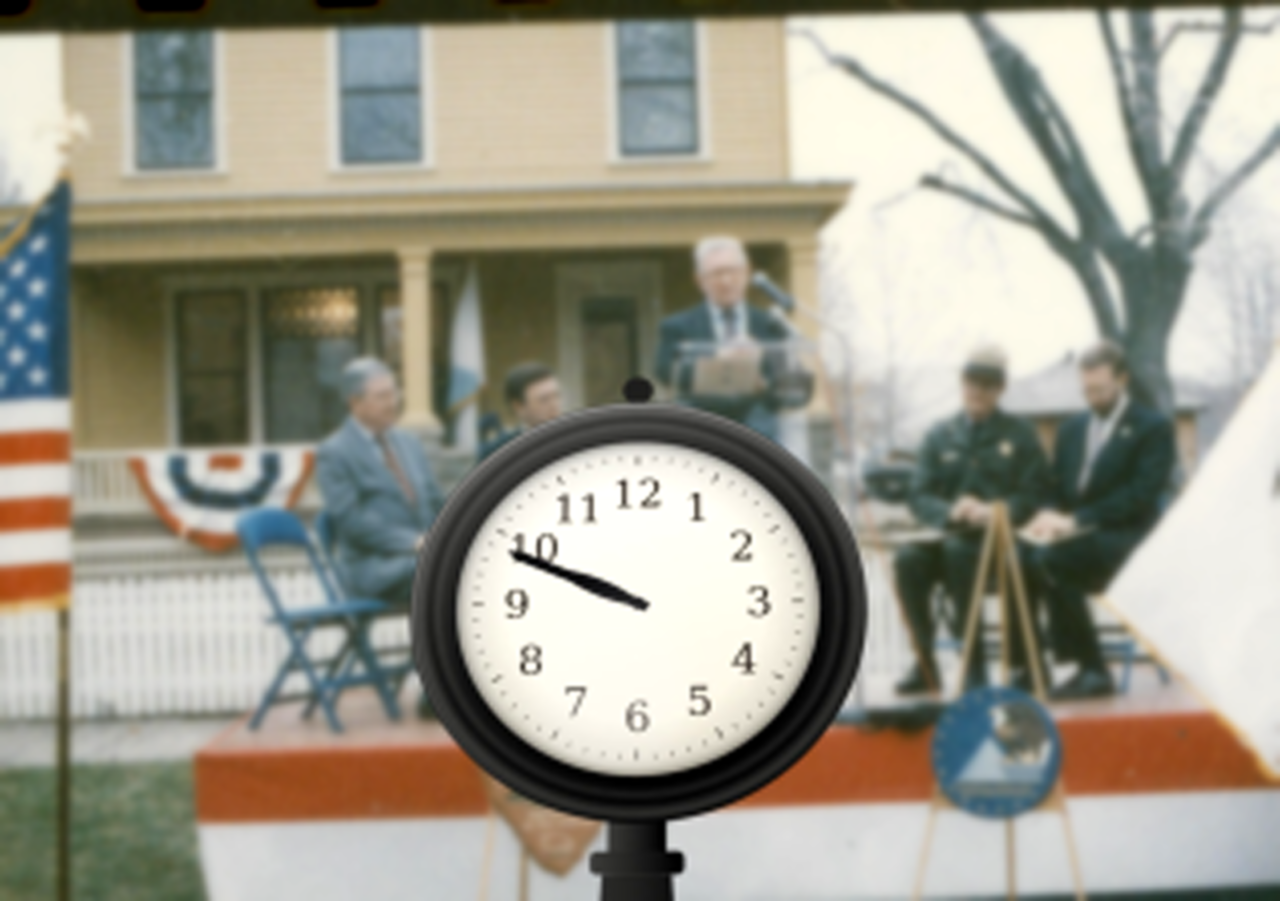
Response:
{"hour": 9, "minute": 49}
